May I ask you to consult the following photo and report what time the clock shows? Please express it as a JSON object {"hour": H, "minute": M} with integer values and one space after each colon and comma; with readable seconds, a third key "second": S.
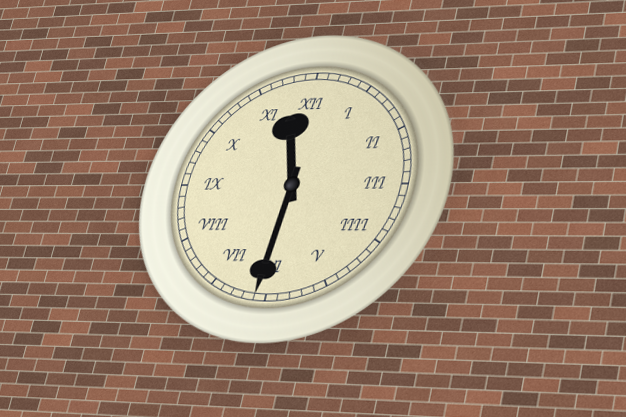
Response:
{"hour": 11, "minute": 31}
